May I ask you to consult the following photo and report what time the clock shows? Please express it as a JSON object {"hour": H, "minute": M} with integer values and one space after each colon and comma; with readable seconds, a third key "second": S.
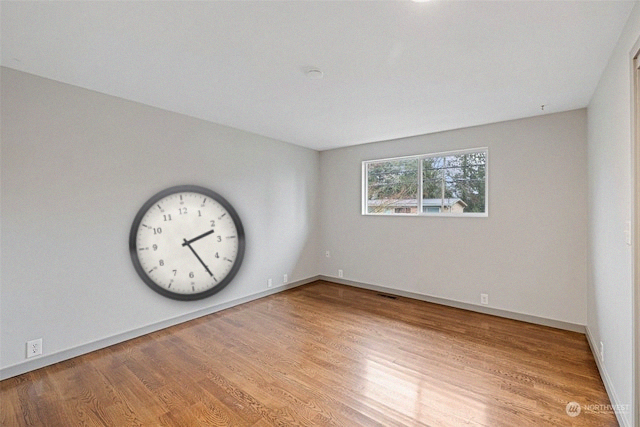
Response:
{"hour": 2, "minute": 25}
